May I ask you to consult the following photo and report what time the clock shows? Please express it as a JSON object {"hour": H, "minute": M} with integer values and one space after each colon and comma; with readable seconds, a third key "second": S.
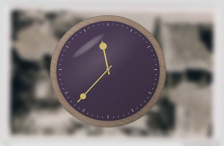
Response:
{"hour": 11, "minute": 37}
